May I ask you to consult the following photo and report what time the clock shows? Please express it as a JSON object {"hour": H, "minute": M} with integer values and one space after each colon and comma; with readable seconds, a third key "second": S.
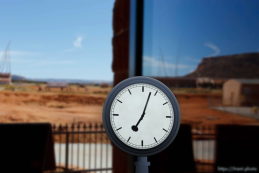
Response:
{"hour": 7, "minute": 3}
